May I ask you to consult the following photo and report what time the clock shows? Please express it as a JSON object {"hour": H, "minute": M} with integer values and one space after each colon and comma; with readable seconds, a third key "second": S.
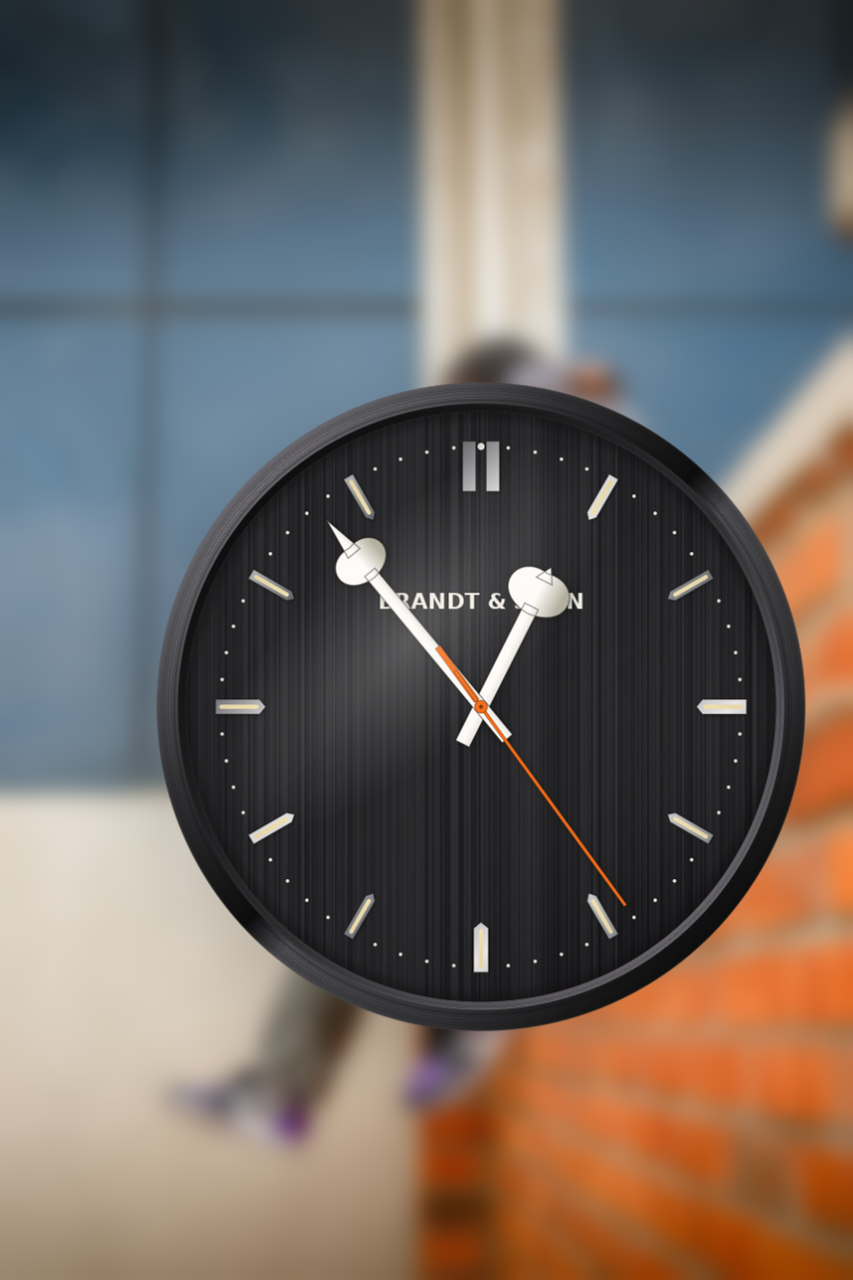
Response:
{"hour": 12, "minute": 53, "second": 24}
